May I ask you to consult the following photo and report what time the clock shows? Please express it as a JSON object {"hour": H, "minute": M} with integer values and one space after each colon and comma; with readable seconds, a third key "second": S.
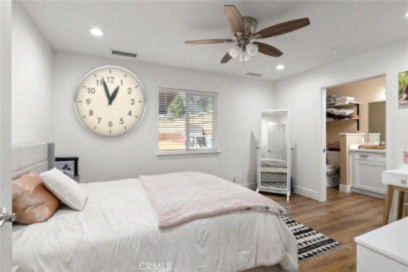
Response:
{"hour": 12, "minute": 57}
